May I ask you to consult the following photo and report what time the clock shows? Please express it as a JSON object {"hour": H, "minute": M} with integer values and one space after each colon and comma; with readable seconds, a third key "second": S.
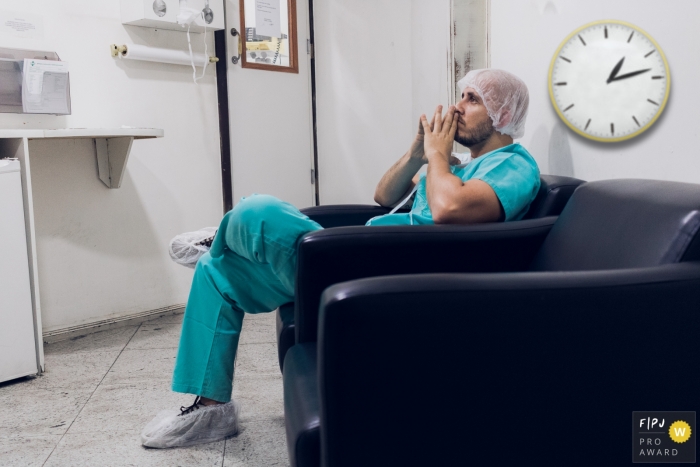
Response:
{"hour": 1, "minute": 13}
